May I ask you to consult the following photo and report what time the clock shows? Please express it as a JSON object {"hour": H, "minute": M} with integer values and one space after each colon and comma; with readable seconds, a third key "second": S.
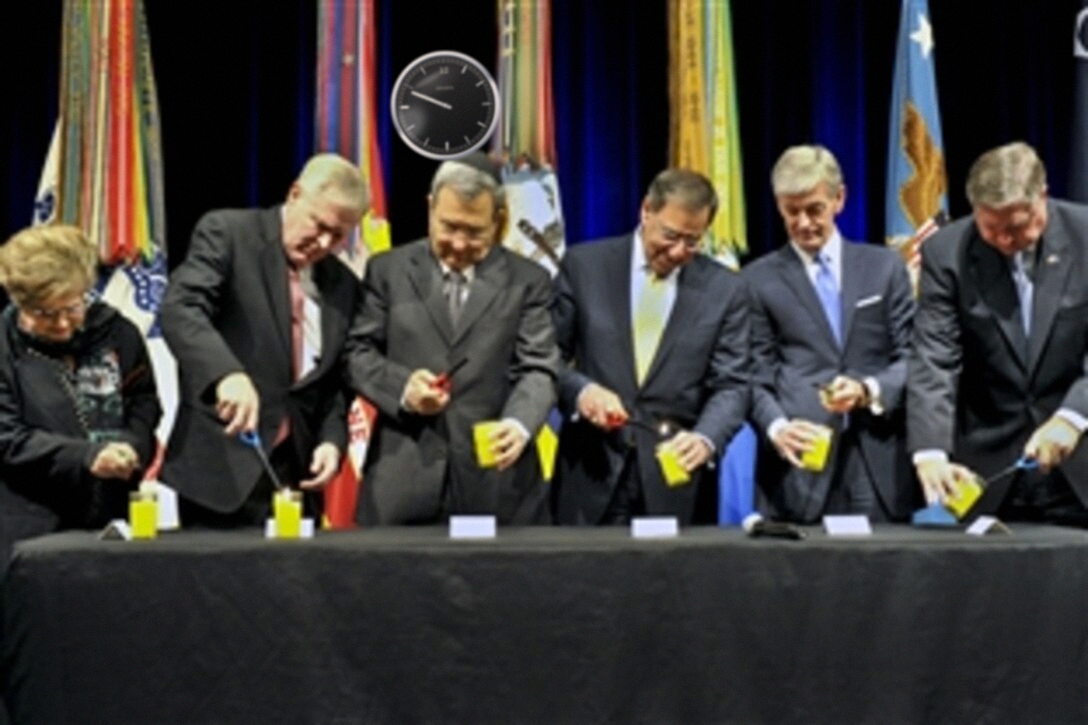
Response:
{"hour": 9, "minute": 49}
